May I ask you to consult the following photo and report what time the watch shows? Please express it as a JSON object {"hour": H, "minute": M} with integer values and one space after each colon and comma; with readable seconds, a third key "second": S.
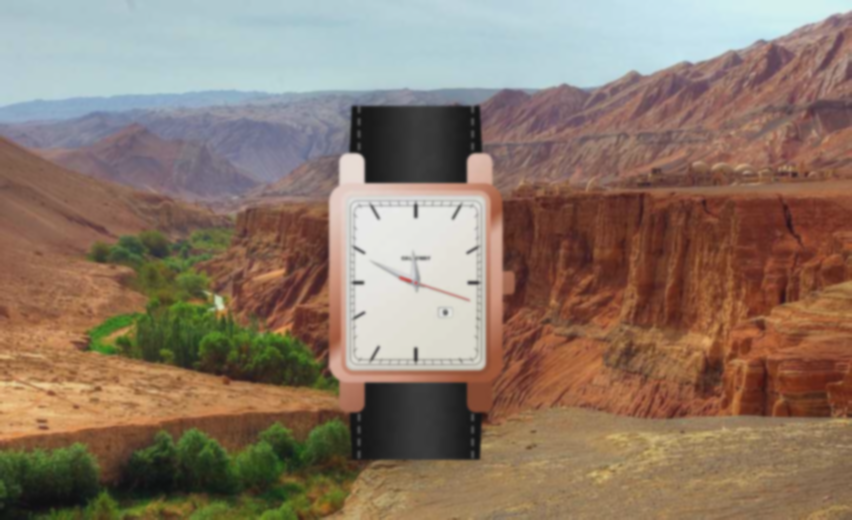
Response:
{"hour": 11, "minute": 49, "second": 18}
